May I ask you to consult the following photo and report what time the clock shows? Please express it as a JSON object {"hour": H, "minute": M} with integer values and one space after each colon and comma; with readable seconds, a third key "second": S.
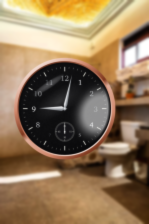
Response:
{"hour": 9, "minute": 2}
